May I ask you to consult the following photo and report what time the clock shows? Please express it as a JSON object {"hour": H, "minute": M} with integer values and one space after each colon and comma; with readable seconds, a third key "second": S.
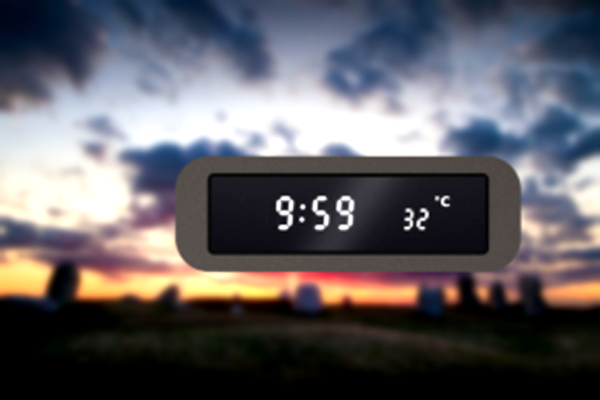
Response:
{"hour": 9, "minute": 59}
